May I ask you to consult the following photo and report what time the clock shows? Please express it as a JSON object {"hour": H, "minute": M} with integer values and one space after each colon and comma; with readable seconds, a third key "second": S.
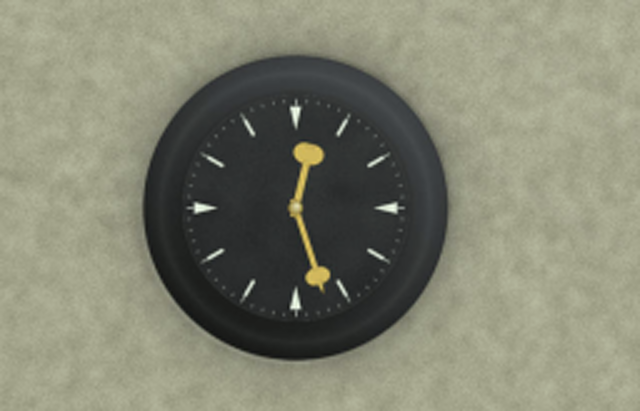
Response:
{"hour": 12, "minute": 27}
